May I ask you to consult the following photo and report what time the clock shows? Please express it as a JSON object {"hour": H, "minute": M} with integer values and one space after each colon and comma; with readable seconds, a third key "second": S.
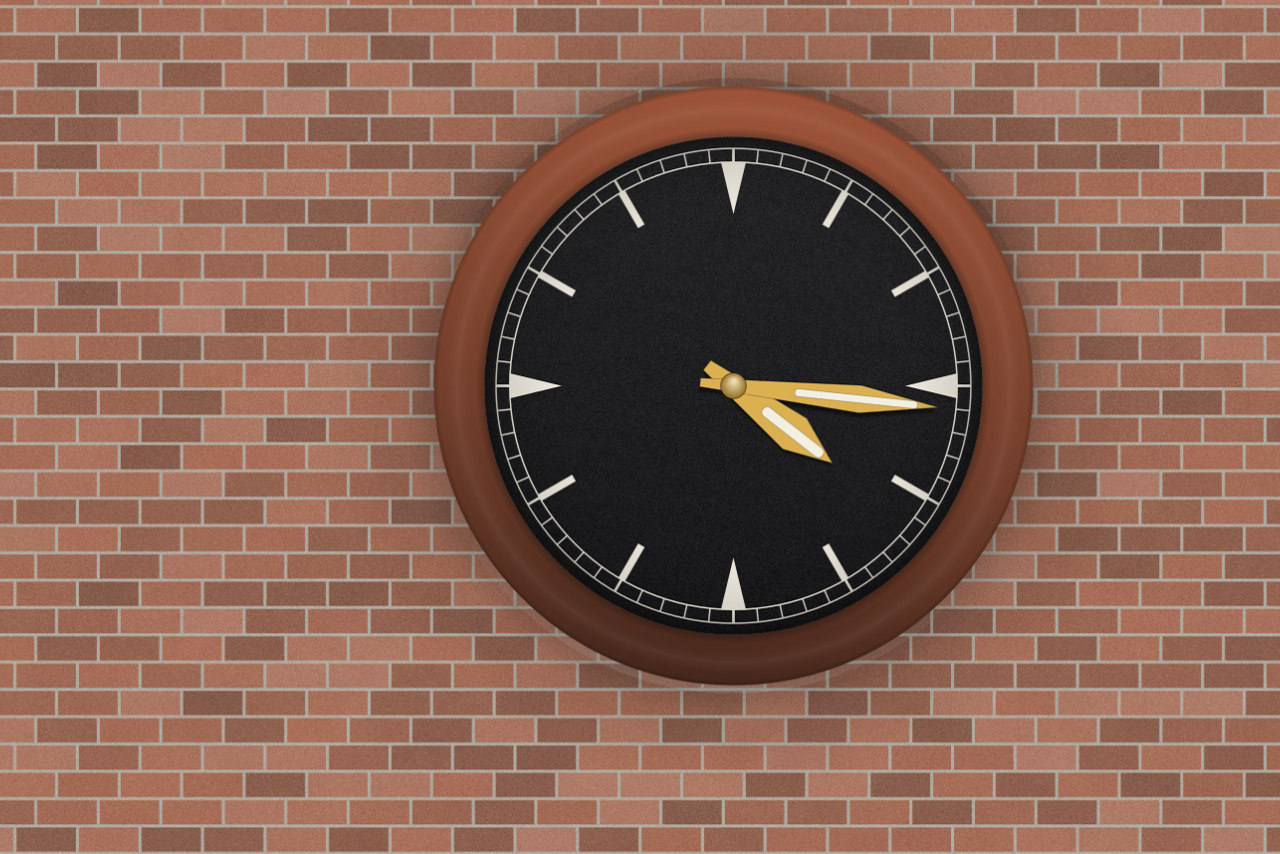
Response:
{"hour": 4, "minute": 16}
